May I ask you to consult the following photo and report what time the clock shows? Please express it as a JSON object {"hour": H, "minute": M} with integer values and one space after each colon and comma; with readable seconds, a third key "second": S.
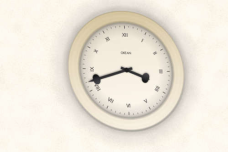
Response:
{"hour": 3, "minute": 42}
